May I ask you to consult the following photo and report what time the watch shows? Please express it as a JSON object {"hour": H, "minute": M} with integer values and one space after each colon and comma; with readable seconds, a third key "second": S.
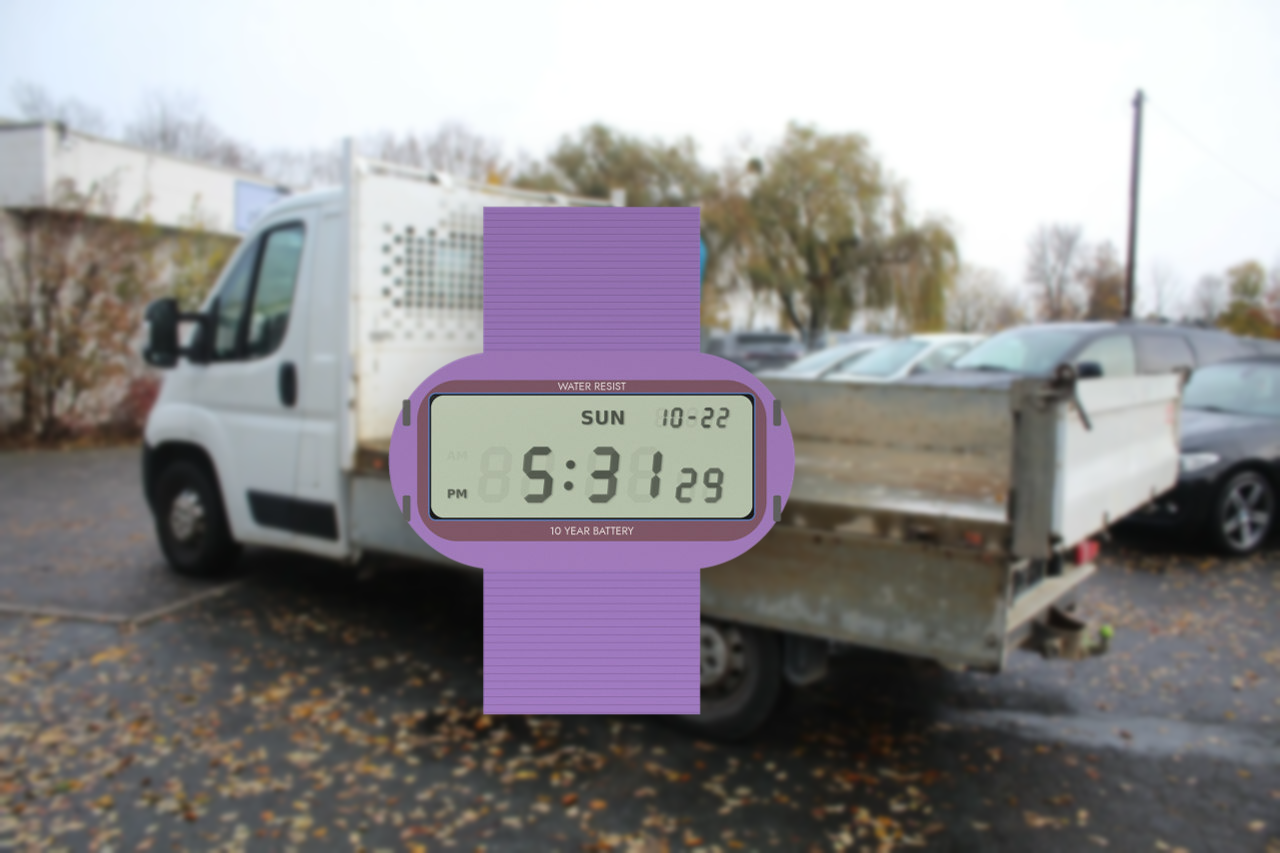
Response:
{"hour": 5, "minute": 31, "second": 29}
